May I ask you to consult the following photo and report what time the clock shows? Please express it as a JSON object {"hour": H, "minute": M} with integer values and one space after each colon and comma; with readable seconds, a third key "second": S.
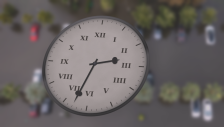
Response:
{"hour": 2, "minute": 33}
